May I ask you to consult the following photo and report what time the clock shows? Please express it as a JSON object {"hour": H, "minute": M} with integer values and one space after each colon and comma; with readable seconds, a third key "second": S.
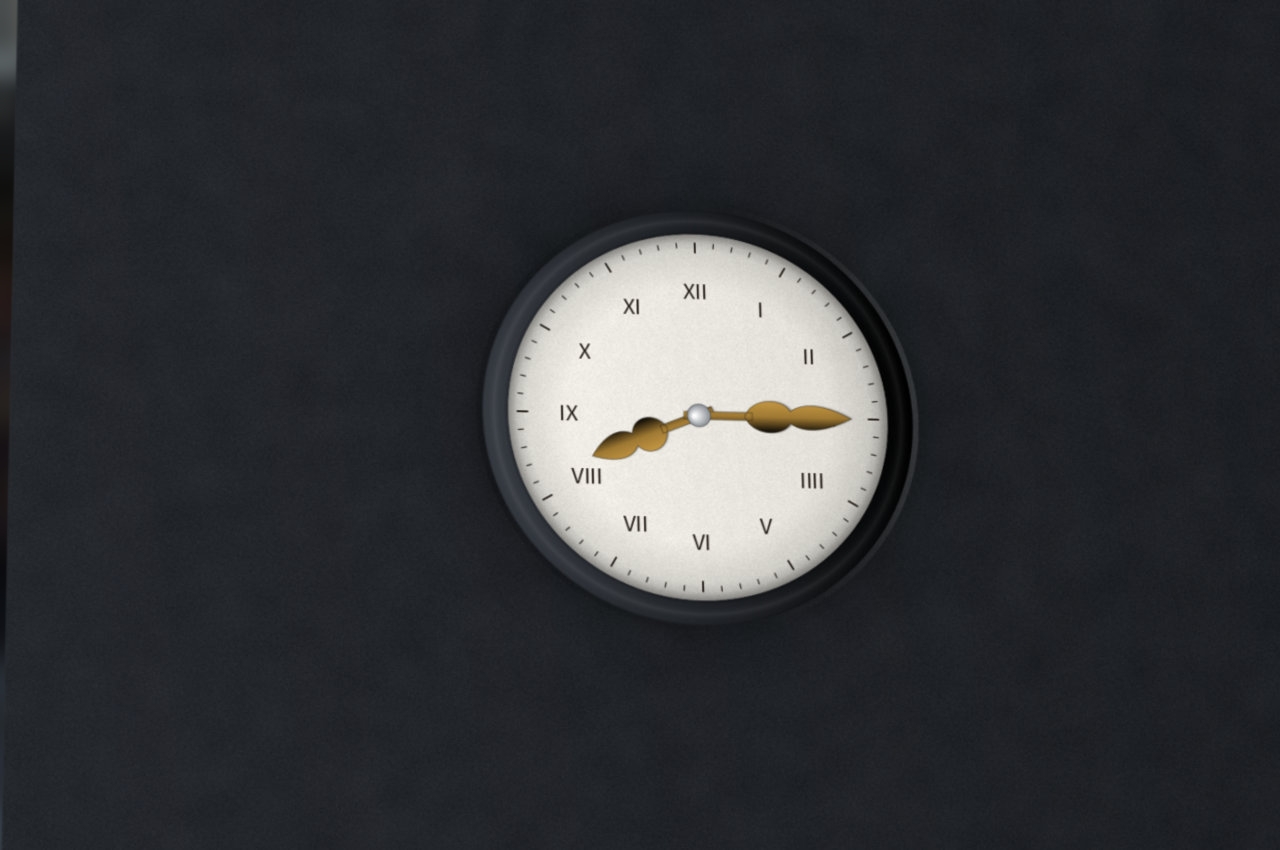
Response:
{"hour": 8, "minute": 15}
